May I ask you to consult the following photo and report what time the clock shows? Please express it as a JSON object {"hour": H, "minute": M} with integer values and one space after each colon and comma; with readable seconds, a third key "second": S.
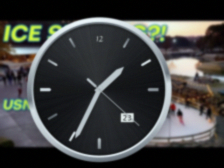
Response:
{"hour": 1, "minute": 34, "second": 22}
